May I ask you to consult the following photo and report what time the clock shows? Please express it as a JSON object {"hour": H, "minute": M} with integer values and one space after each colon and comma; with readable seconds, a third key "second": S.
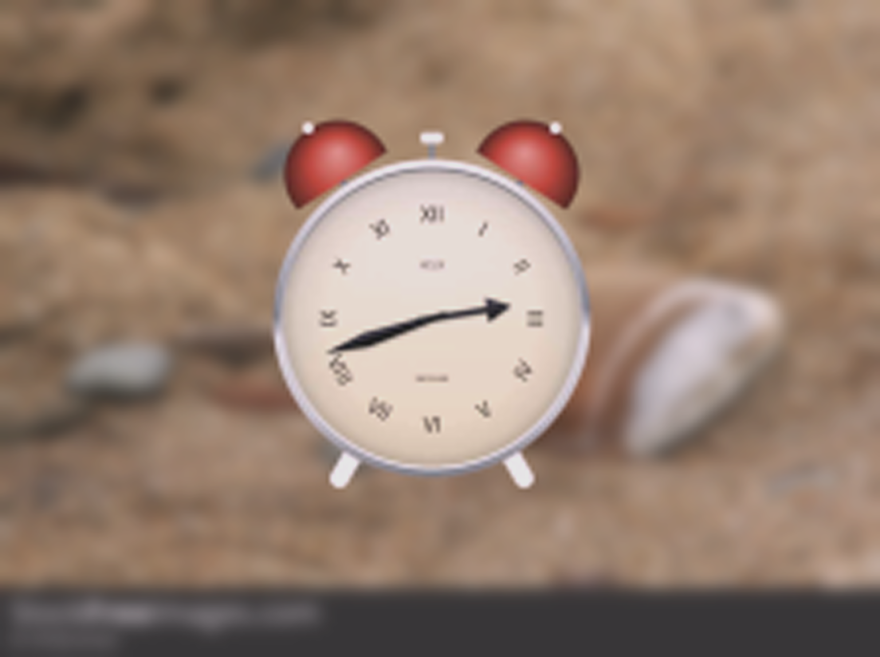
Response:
{"hour": 2, "minute": 42}
